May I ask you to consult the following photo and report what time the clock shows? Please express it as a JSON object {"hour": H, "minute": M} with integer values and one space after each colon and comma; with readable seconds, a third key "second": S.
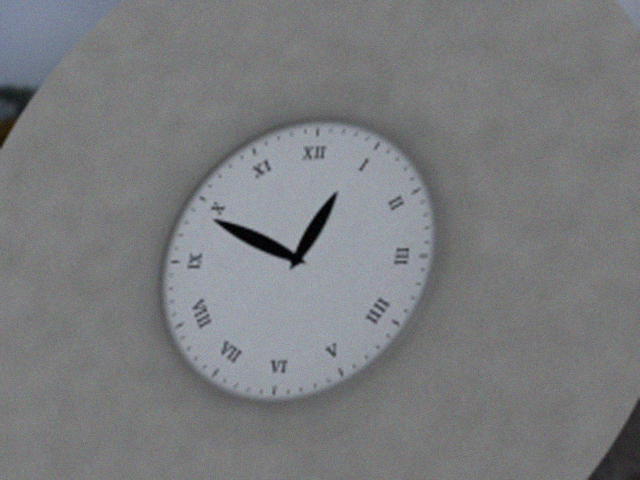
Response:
{"hour": 12, "minute": 49}
